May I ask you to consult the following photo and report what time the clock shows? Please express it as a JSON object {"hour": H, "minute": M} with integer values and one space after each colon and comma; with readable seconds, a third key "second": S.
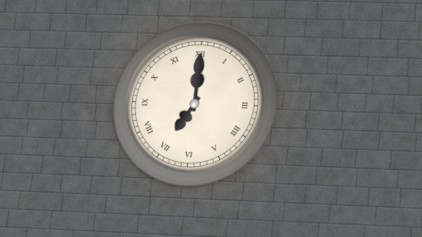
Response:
{"hour": 7, "minute": 0}
